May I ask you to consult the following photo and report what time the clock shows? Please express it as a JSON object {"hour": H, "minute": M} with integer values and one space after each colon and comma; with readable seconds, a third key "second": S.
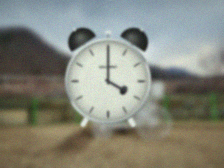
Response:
{"hour": 4, "minute": 0}
